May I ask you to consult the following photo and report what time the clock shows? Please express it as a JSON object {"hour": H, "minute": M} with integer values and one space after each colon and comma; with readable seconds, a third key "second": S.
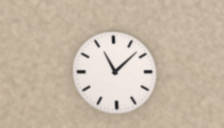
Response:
{"hour": 11, "minute": 8}
